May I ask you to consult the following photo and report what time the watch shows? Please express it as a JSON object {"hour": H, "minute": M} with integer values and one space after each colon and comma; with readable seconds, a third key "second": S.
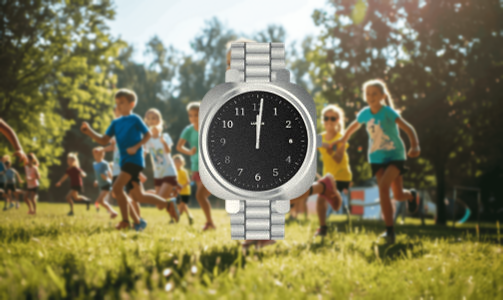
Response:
{"hour": 12, "minute": 1}
